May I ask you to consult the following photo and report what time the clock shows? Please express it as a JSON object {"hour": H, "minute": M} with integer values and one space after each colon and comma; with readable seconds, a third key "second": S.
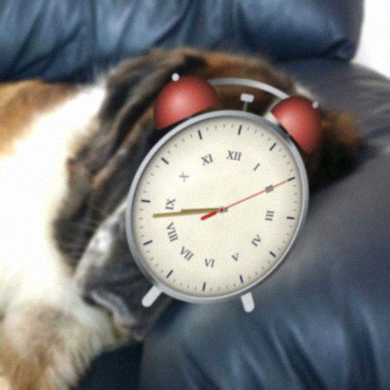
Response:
{"hour": 8, "minute": 43, "second": 10}
